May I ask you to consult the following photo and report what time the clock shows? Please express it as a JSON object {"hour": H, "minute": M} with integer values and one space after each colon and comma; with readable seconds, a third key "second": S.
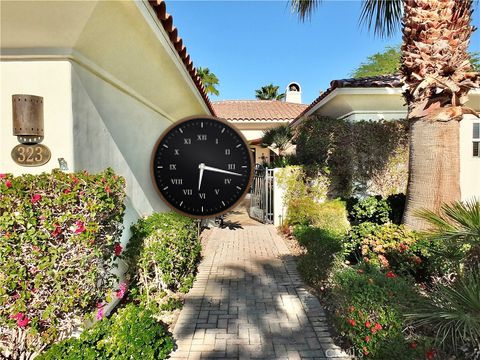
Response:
{"hour": 6, "minute": 17}
